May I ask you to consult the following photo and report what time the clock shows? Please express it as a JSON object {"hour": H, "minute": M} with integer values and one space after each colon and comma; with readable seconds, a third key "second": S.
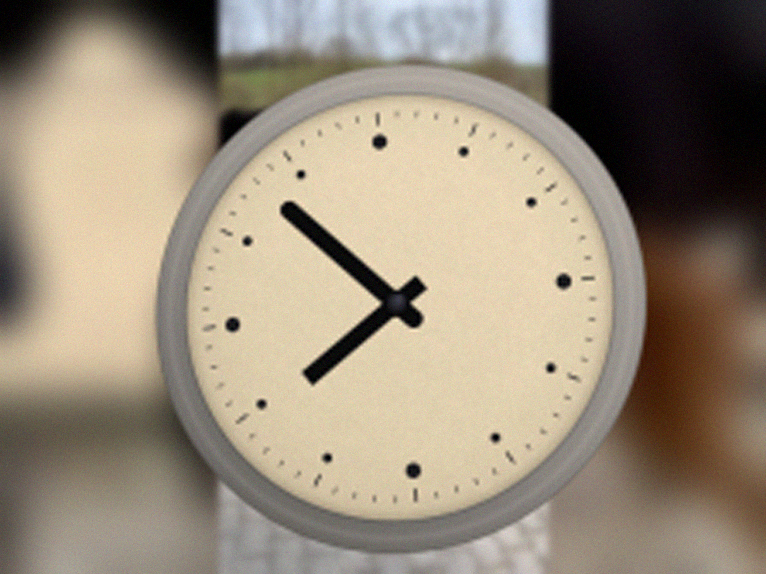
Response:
{"hour": 7, "minute": 53}
